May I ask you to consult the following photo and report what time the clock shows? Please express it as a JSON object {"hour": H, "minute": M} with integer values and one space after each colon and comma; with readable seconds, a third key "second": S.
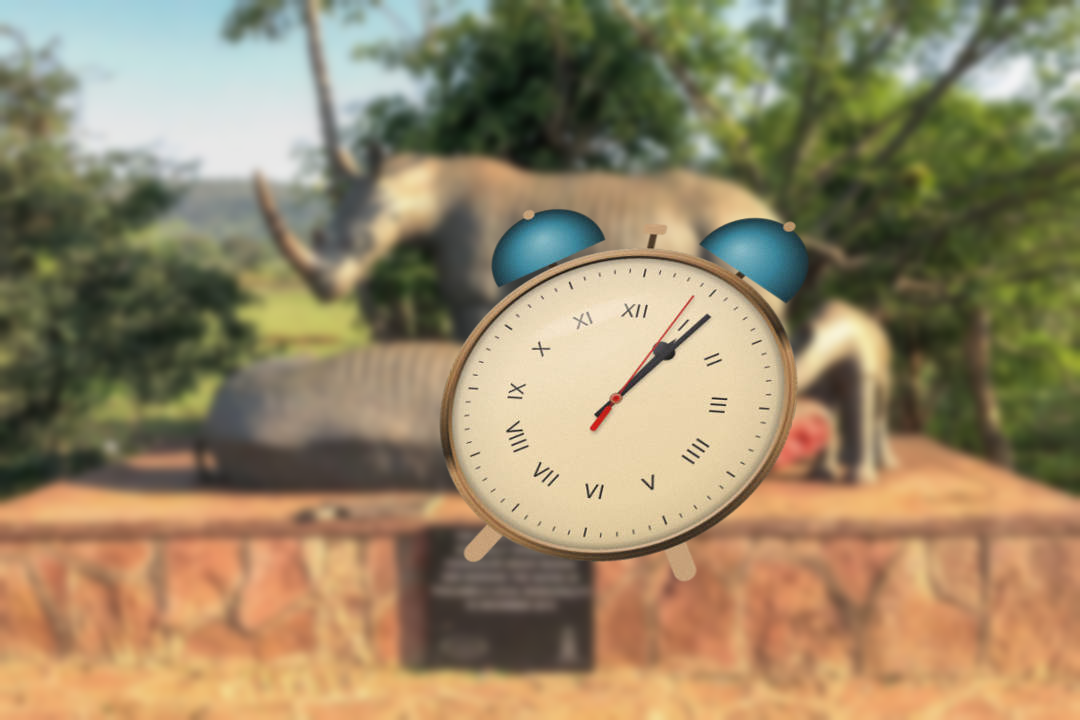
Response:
{"hour": 1, "minute": 6, "second": 4}
